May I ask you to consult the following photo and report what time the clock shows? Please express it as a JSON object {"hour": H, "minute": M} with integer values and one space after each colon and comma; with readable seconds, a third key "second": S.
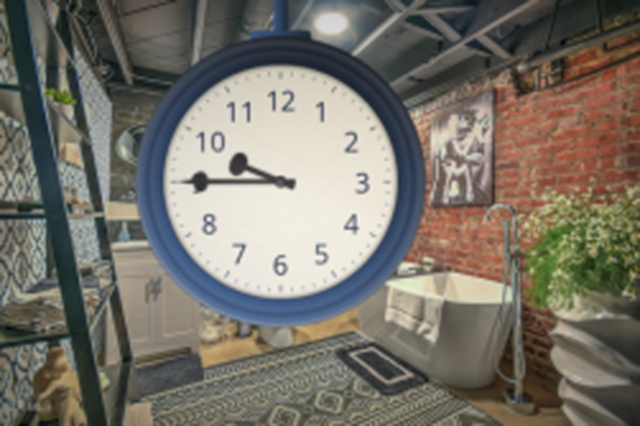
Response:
{"hour": 9, "minute": 45}
